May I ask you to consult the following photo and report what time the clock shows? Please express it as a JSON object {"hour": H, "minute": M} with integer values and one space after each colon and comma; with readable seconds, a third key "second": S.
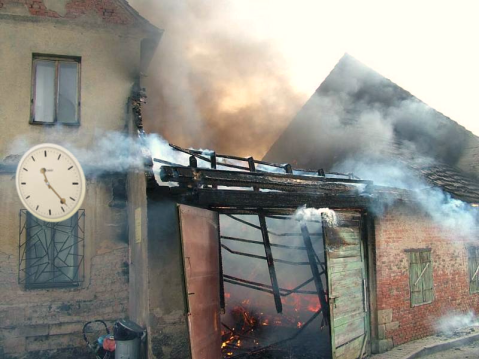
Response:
{"hour": 11, "minute": 23}
